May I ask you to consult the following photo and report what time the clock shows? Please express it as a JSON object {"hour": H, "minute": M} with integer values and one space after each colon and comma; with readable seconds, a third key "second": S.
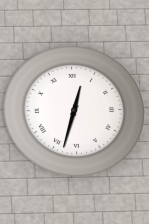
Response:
{"hour": 12, "minute": 33}
